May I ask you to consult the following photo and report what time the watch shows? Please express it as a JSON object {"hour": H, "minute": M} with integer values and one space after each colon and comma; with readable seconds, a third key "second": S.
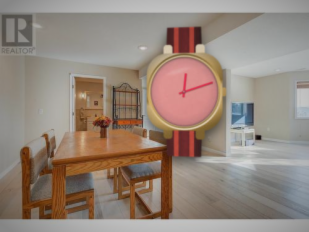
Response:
{"hour": 12, "minute": 12}
